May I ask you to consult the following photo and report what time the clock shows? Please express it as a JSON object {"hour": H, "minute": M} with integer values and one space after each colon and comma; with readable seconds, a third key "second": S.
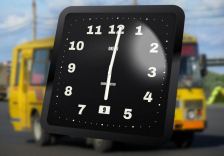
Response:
{"hour": 6, "minute": 1}
